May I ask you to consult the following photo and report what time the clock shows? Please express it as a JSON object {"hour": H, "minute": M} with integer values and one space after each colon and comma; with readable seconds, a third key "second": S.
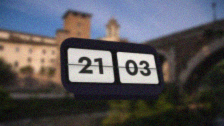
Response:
{"hour": 21, "minute": 3}
